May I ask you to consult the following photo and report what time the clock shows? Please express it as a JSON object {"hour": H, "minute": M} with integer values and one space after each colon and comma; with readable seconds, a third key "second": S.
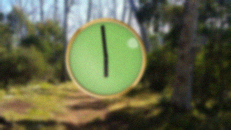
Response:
{"hour": 5, "minute": 59}
